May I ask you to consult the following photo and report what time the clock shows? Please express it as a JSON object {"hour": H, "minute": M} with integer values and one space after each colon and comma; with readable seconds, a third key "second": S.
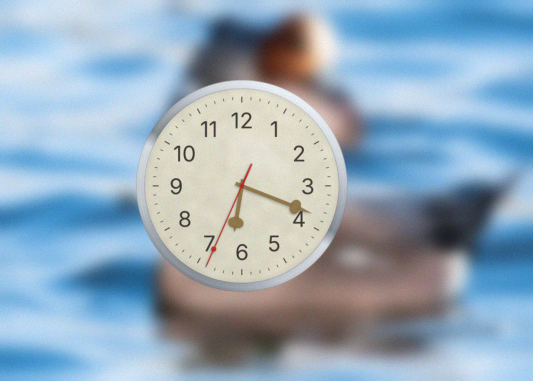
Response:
{"hour": 6, "minute": 18, "second": 34}
